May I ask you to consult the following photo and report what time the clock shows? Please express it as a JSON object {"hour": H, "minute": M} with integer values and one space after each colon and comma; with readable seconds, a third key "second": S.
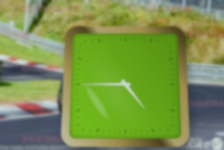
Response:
{"hour": 4, "minute": 45}
